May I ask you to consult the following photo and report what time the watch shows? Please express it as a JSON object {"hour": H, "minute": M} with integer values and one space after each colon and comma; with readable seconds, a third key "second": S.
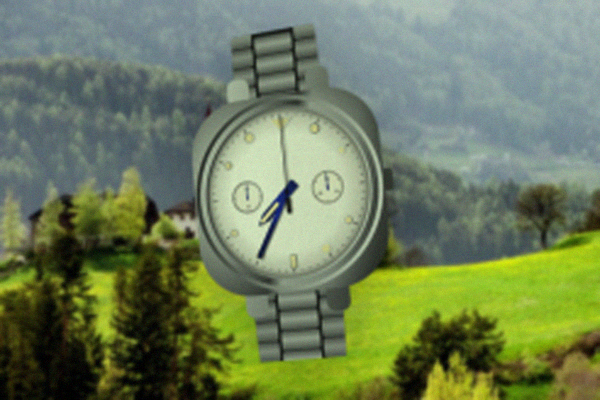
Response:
{"hour": 7, "minute": 35}
